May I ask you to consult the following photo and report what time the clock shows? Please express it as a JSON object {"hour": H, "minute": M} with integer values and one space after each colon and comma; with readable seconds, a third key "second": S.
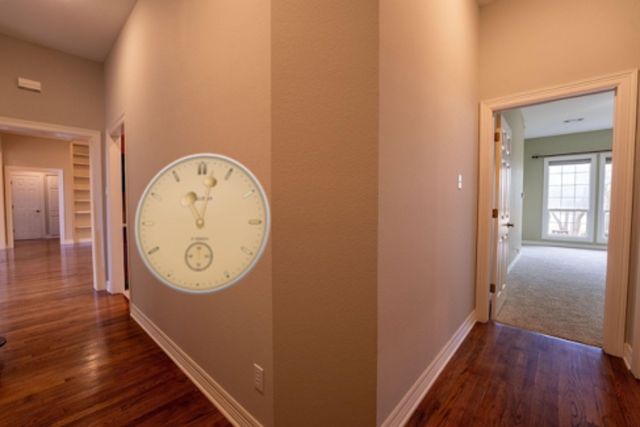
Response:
{"hour": 11, "minute": 2}
